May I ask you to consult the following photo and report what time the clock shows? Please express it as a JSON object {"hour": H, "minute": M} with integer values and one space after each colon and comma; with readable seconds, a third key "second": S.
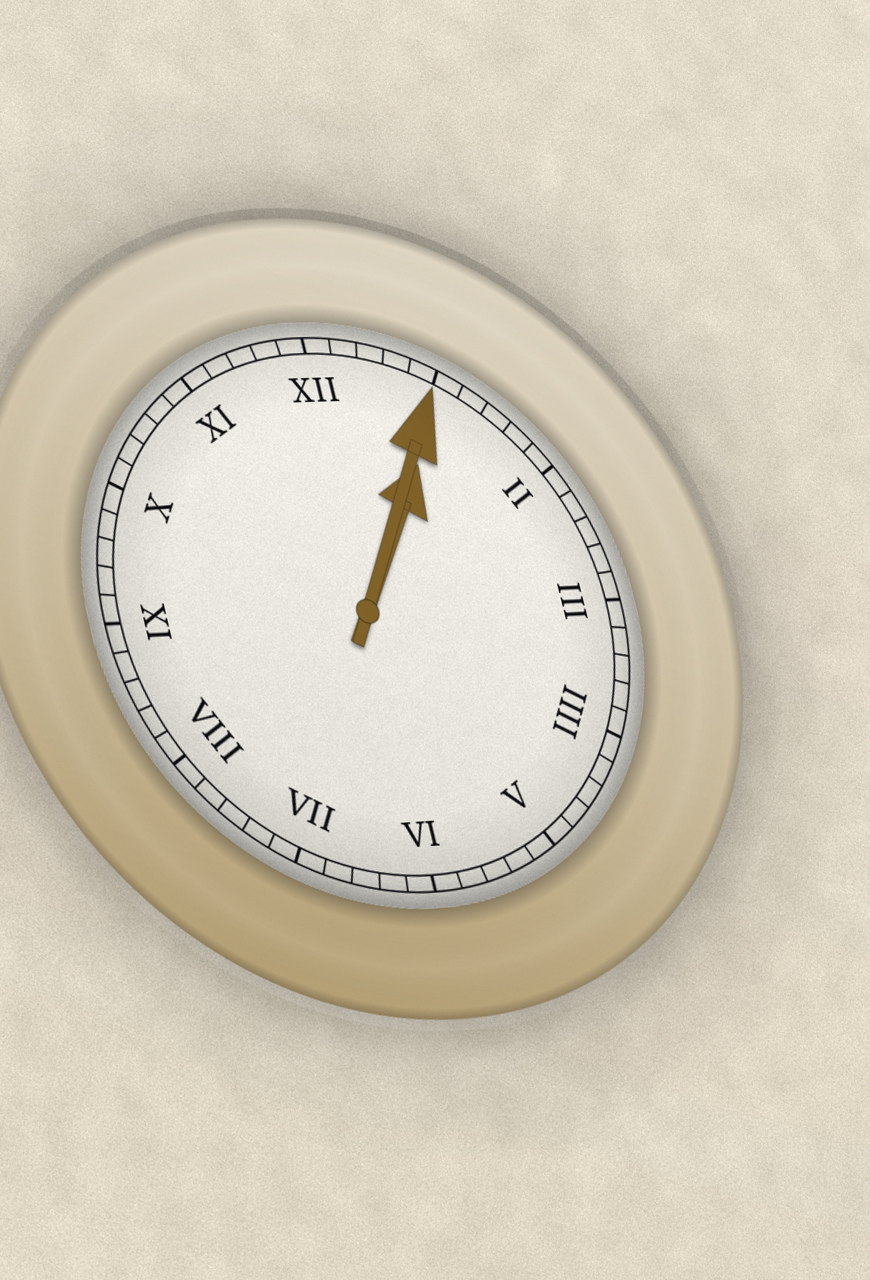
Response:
{"hour": 1, "minute": 5}
